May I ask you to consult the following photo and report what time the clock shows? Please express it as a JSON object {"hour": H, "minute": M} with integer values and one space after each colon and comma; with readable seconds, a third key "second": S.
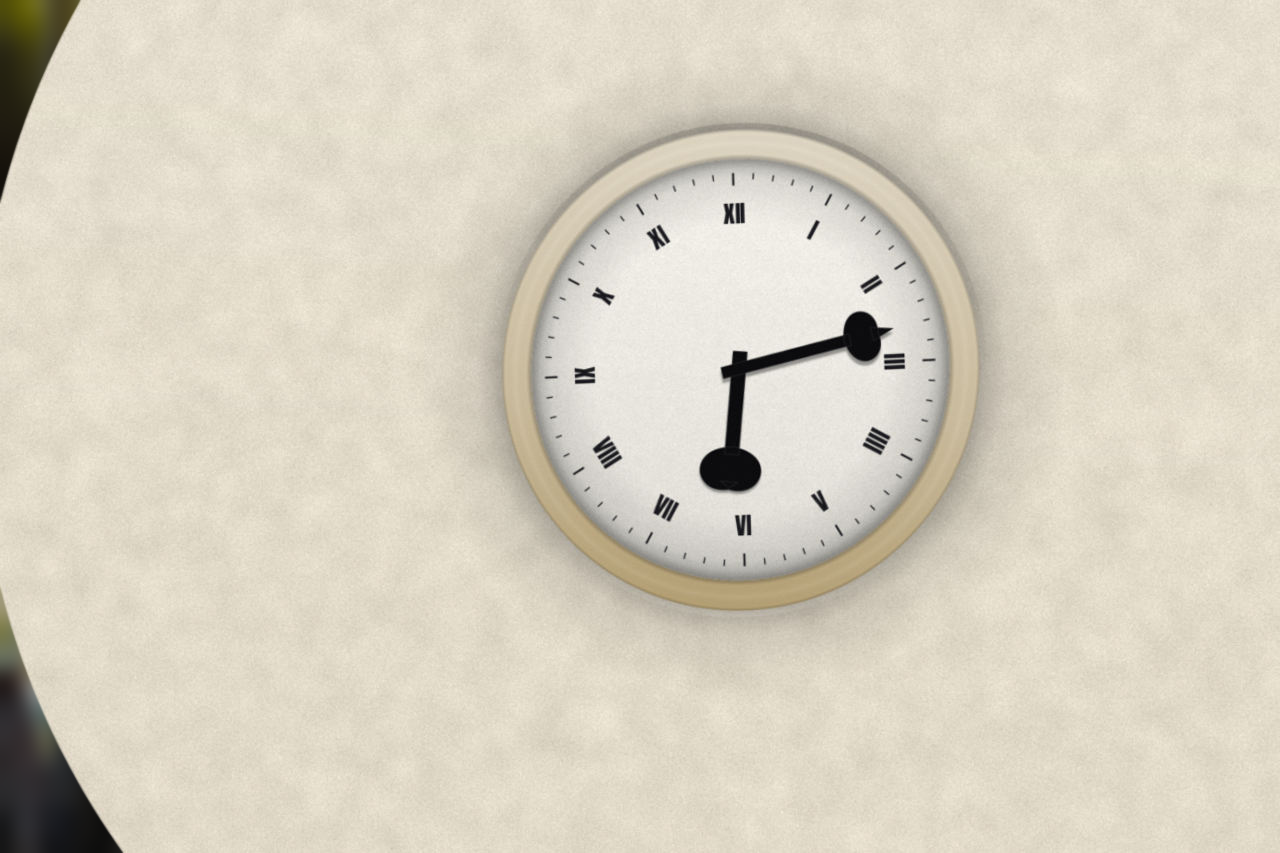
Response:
{"hour": 6, "minute": 13}
